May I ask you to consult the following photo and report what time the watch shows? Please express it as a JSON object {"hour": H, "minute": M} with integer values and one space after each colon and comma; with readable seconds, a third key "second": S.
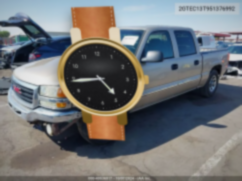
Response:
{"hour": 4, "minute": 44}
